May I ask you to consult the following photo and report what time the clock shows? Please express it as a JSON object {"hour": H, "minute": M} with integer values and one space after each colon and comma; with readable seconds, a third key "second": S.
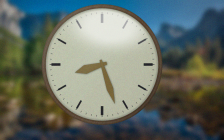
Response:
{"hour": 8, "minute": 27}
